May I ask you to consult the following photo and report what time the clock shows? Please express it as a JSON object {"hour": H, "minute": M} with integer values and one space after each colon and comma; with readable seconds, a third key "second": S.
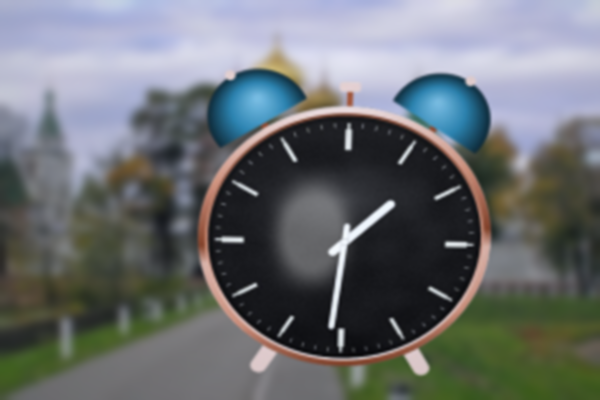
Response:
{"hour": 1, "minute": 31}
